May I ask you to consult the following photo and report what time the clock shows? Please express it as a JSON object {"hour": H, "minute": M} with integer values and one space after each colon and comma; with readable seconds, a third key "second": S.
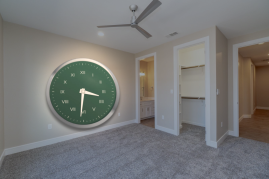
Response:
{"hour": 3, "minute": 31}
